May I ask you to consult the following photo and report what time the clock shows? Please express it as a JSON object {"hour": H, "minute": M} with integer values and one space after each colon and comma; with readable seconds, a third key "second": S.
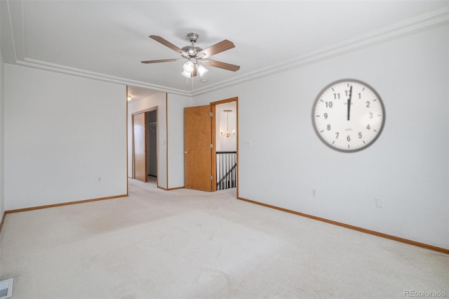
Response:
{"hour": 12, "minute": 1}
